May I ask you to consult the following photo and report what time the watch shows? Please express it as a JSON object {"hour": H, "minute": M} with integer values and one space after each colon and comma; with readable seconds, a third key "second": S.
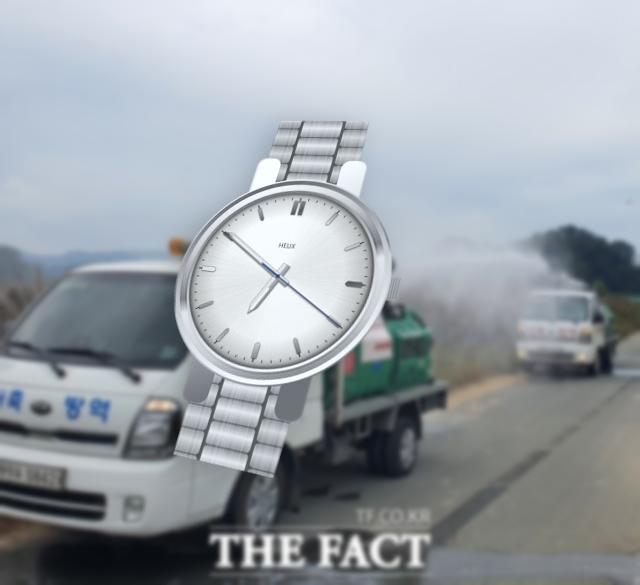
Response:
{"hour": 6, "minute": 50, "second": 20}
